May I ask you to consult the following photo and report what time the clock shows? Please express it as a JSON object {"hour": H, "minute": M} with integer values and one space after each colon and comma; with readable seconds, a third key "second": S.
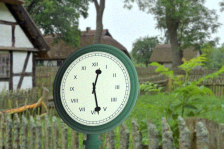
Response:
{"hour": 12, "minute": 28}
